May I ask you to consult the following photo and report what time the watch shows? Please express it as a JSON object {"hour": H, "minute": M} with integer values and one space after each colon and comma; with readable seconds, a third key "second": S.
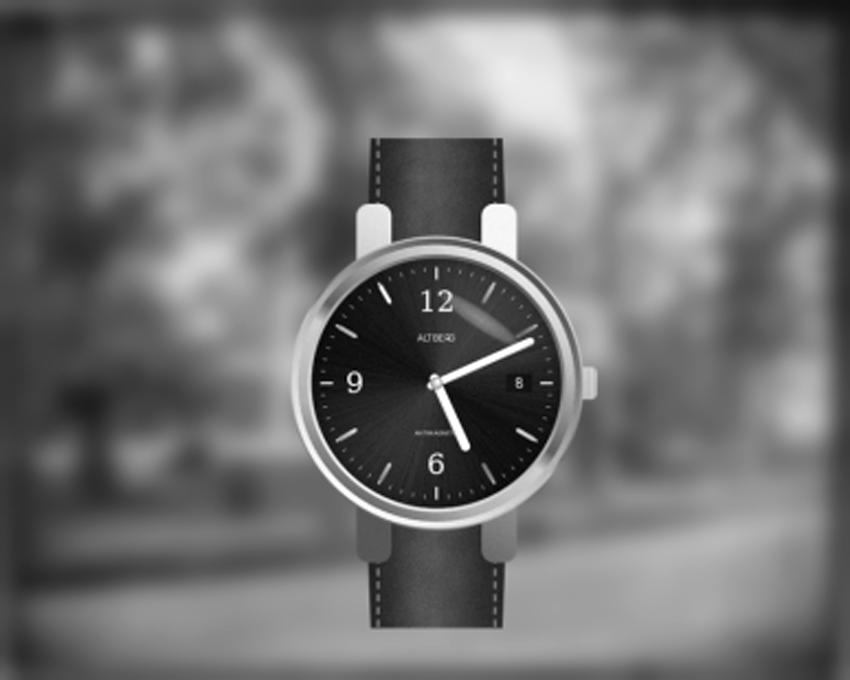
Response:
{"hour": 5, "minute": 11}
